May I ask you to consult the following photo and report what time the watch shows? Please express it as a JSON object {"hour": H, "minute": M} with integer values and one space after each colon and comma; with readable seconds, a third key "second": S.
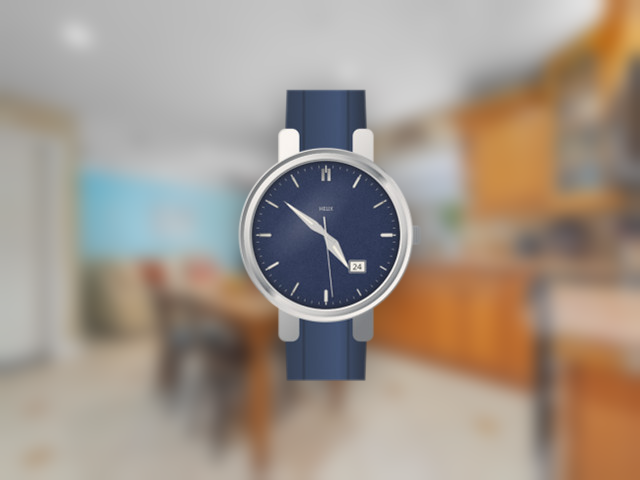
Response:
{"hour": 4, "minute": 51, "second": 29}
